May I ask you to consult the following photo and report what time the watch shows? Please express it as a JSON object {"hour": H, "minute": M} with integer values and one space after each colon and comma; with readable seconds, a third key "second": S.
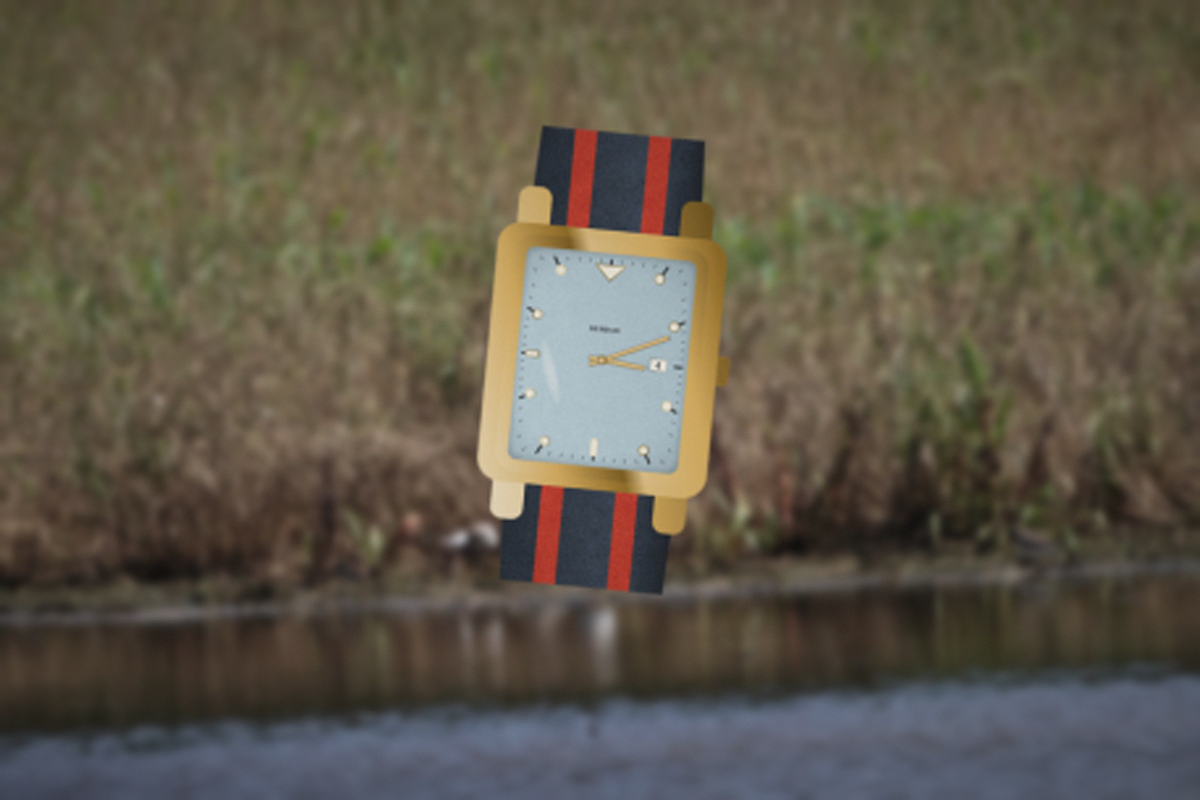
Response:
{"hour": 3, "minute": 11}
